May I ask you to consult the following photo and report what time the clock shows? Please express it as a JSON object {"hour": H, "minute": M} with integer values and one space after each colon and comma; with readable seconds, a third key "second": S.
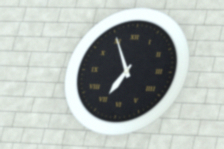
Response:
{"hour": 6, "minute": 55}
